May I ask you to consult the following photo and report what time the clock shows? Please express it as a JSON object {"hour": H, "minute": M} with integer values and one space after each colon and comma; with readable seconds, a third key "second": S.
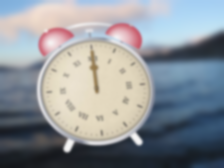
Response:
{"hour": 12, "minute": 0}
